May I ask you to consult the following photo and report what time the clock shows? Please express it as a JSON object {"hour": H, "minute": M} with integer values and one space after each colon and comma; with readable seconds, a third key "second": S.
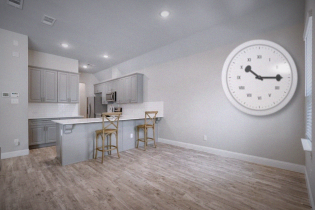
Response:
{"hour": 10, "minute": 15}
